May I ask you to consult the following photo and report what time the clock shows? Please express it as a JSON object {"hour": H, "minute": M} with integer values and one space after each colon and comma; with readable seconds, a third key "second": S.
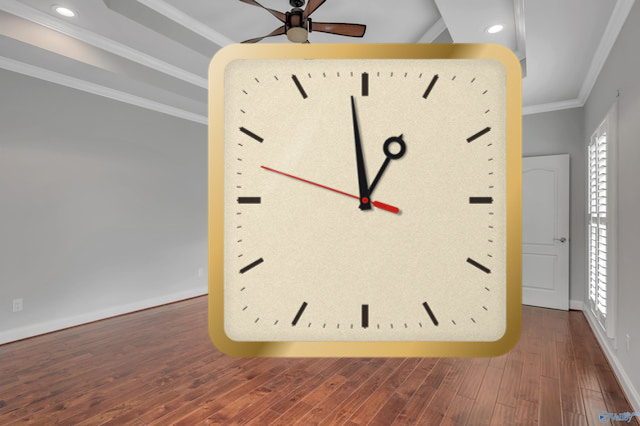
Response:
{"hour": 12, "minute": 58, "second": 48}
